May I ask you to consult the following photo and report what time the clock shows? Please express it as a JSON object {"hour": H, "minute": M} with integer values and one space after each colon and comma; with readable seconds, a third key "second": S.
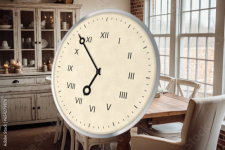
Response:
{"hour": 6, "minute": 53}
